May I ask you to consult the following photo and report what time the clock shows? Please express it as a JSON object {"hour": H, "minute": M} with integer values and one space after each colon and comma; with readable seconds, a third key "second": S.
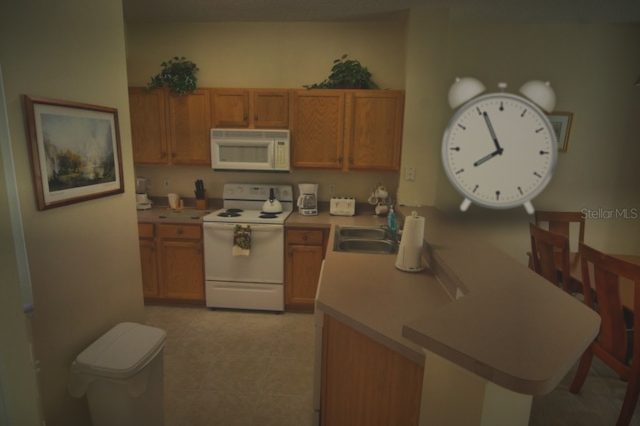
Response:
{"hour": 7, "minute": 56}
